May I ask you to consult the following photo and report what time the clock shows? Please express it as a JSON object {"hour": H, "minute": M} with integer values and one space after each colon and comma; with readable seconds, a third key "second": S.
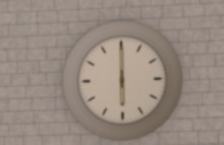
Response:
{"hour": 6, "minute": 0}
